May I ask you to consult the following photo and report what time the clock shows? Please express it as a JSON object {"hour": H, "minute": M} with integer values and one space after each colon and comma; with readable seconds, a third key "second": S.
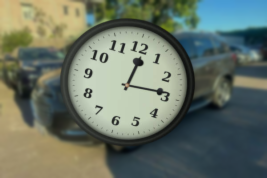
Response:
{"hour": 12, "minute": 14}
